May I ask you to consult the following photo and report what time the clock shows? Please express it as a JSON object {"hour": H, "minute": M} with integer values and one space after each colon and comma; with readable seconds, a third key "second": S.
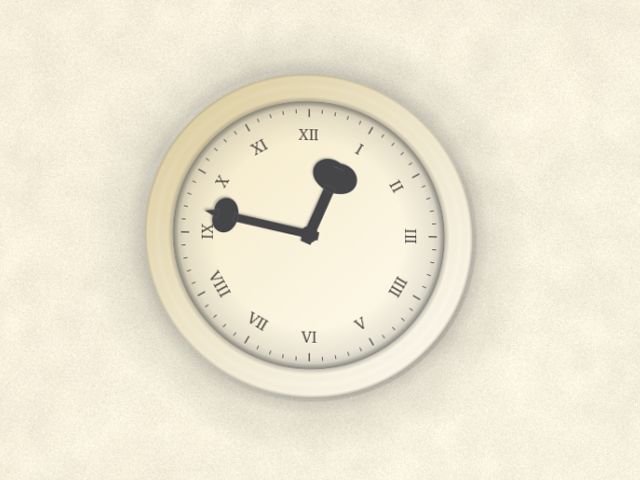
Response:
{"hour": 12, "minute": 47}
